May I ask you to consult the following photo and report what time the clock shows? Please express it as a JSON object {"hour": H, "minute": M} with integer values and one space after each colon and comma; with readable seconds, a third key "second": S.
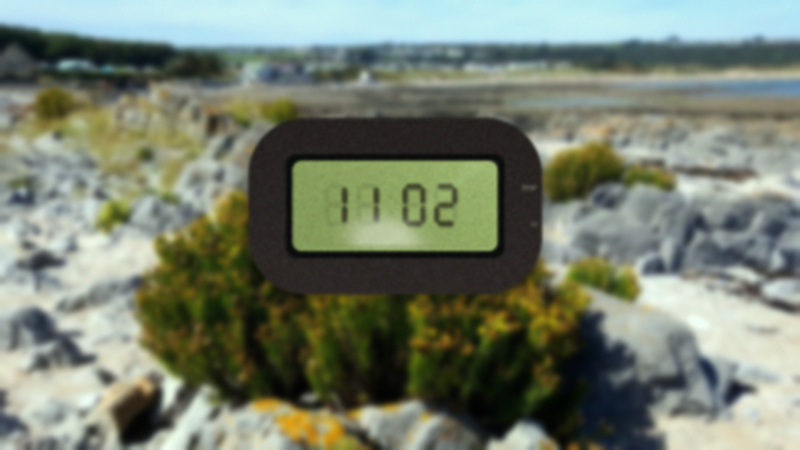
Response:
{"hour": 11, "minute": 2}
